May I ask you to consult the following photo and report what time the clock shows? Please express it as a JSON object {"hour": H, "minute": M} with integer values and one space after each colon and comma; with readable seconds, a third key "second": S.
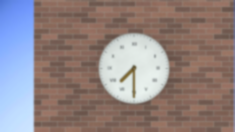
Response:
{"hour": 7, "minute": 30}
